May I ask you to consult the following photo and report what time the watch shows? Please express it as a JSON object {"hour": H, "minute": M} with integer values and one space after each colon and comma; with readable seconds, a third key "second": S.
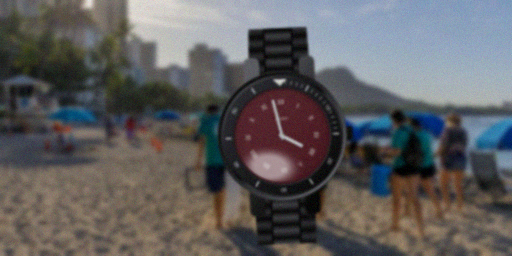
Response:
{"hour": 3, "minute": 58}
